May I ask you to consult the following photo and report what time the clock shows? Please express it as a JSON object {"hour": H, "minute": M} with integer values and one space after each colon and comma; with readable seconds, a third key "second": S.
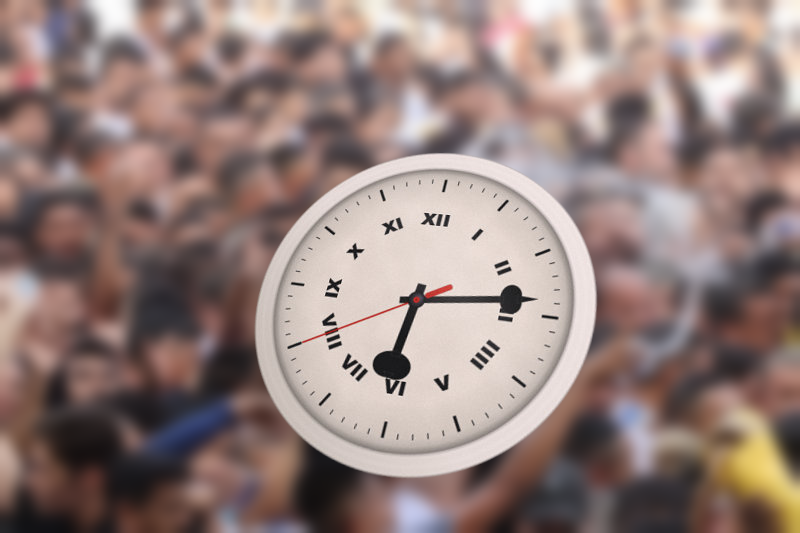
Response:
{"hour": 6, "minute": 13, "second": 40}
